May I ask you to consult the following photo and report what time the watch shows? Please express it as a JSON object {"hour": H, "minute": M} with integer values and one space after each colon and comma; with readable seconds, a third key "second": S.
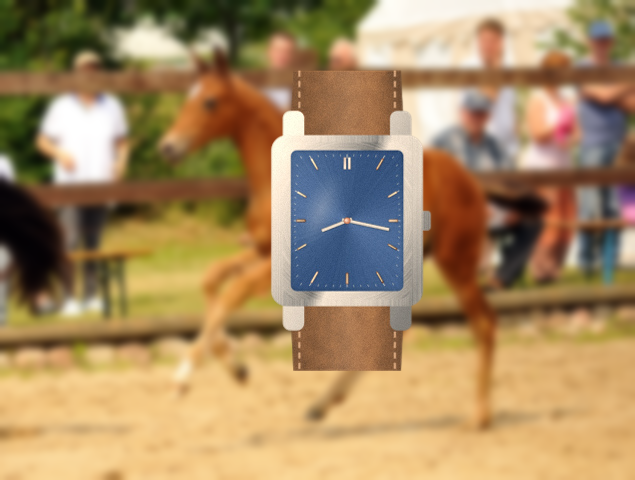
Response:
{"hour": 8, "minute": 17}
